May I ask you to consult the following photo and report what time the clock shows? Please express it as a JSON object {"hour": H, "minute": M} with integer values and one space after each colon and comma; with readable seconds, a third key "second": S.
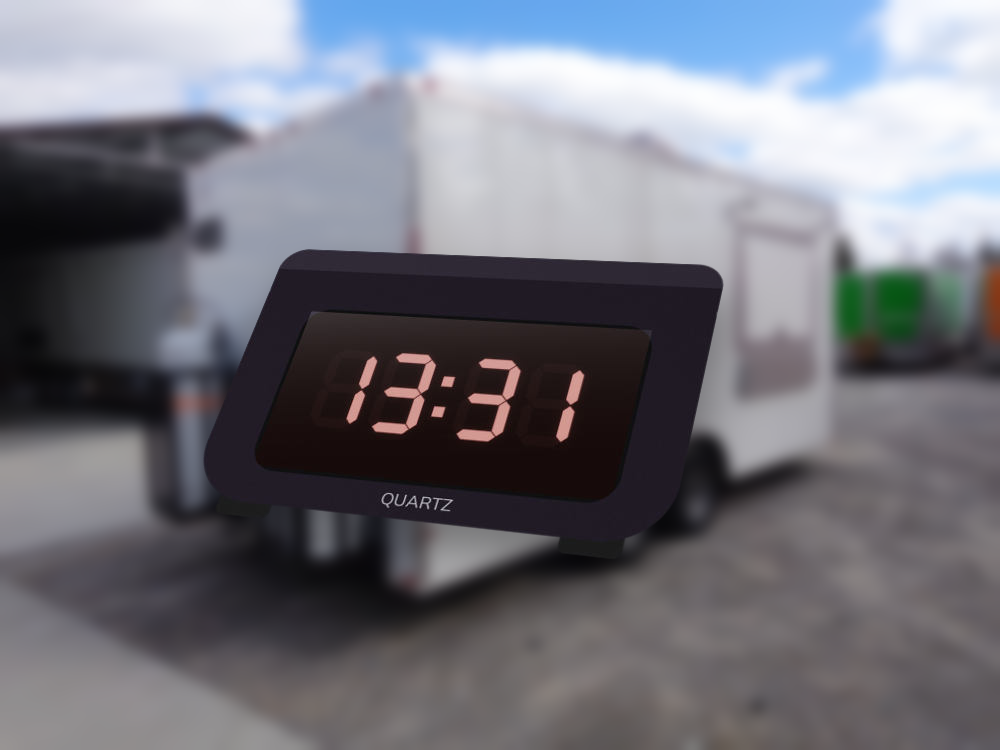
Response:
{"hour": 13, "minute": 31}
